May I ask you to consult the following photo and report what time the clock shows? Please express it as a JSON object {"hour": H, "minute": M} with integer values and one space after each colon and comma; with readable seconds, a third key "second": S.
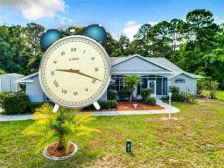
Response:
{"hour": 9, "minute": 19}
